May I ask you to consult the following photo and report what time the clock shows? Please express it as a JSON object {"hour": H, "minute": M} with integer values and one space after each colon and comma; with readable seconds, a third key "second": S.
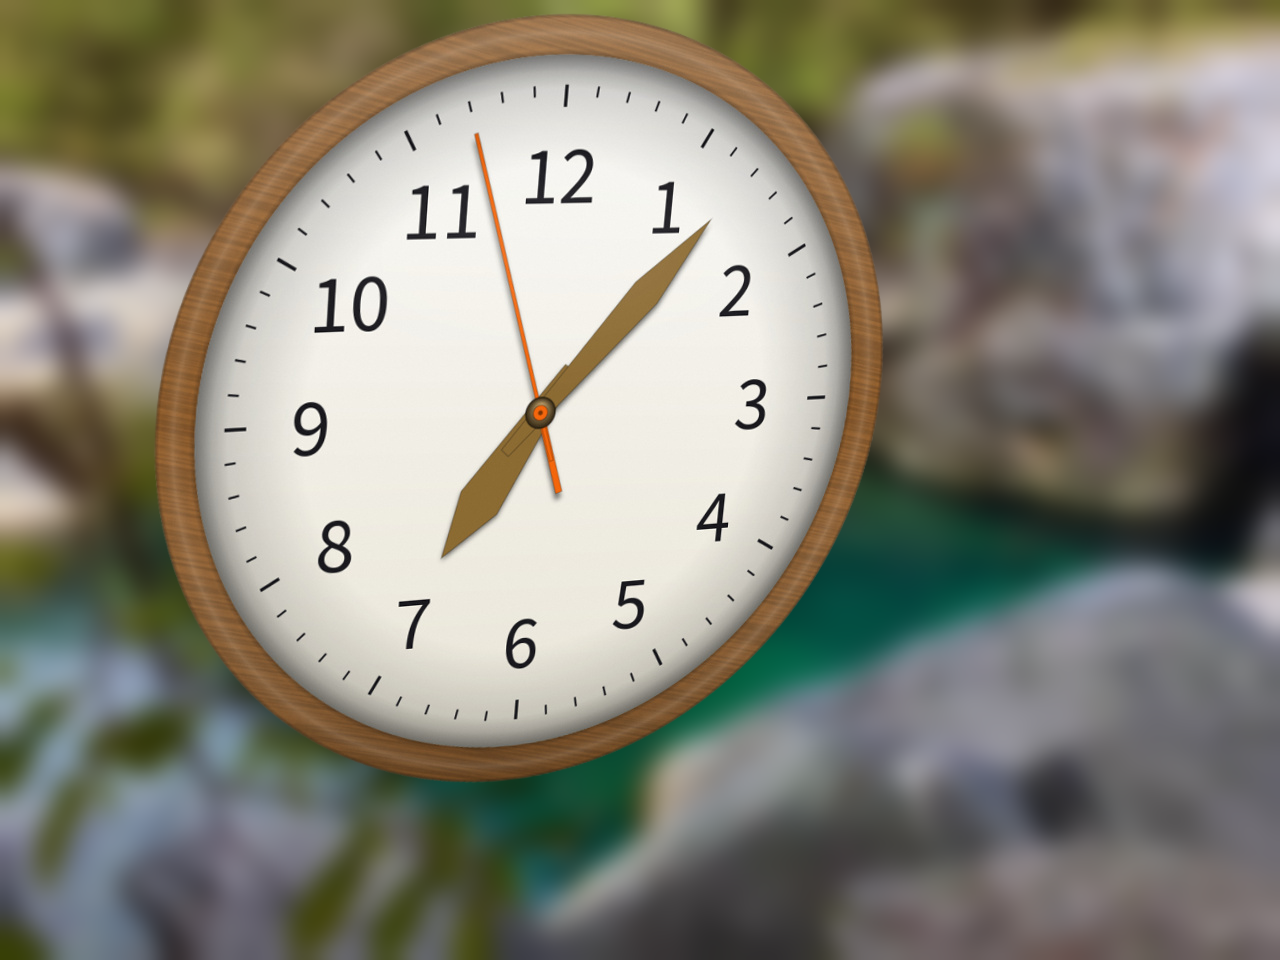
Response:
{"hour": 7, "minute": 6, "second": 57}
